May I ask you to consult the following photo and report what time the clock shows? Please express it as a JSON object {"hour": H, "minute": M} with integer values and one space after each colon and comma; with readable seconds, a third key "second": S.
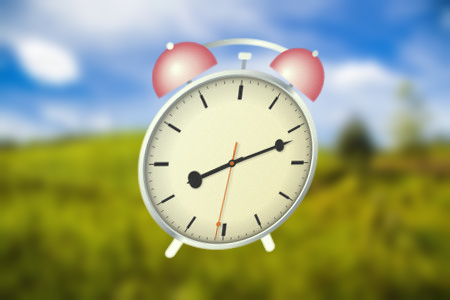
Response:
{"hour": 8, "minute": 11, "second": 31}
